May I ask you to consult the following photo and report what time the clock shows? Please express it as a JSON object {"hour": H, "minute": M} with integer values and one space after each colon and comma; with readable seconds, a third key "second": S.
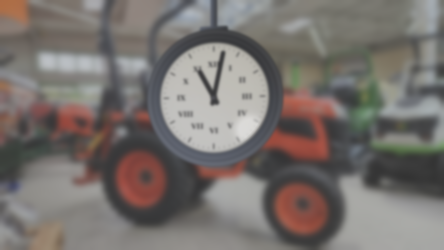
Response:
{"hour": 11, "minute": 2}
